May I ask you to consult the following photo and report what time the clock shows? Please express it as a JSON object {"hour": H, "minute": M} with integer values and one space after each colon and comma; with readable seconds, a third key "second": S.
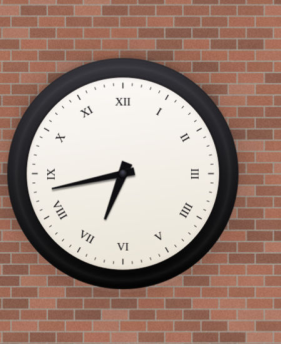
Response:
{"hour": 6, "minute": 43}
